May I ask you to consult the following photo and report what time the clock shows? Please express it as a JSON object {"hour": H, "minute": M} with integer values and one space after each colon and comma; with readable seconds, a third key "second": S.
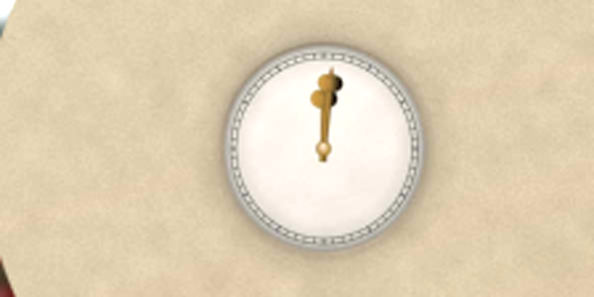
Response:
{"hour": 12, "minute": 1}
